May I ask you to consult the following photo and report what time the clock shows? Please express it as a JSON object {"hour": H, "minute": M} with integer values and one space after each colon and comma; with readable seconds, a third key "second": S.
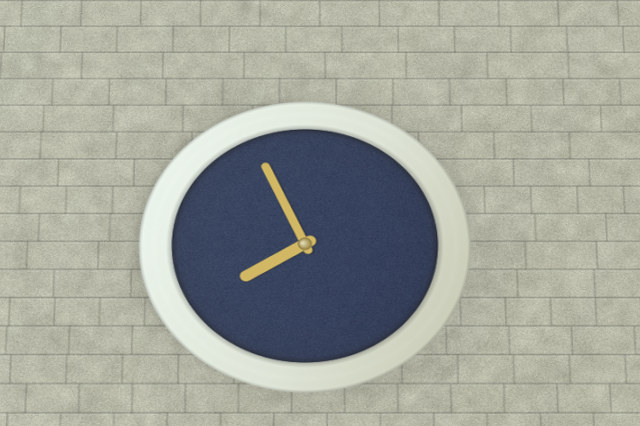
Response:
{"hour": 7, "minute": 56}
